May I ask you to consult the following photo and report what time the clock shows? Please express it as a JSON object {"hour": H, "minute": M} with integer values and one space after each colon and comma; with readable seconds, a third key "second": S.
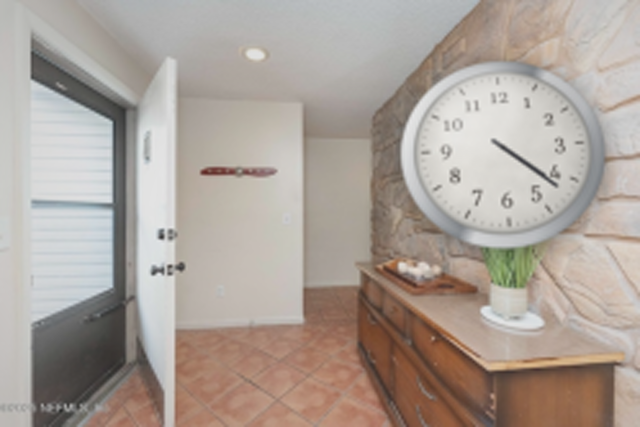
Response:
{"hour": 4, "minute": 22}
